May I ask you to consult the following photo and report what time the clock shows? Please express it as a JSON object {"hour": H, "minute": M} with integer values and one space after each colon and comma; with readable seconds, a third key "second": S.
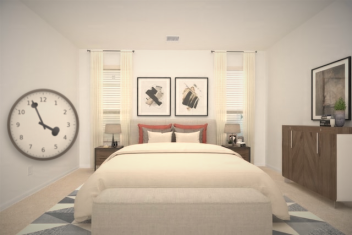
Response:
{"hour": 3, "minute": 56}
